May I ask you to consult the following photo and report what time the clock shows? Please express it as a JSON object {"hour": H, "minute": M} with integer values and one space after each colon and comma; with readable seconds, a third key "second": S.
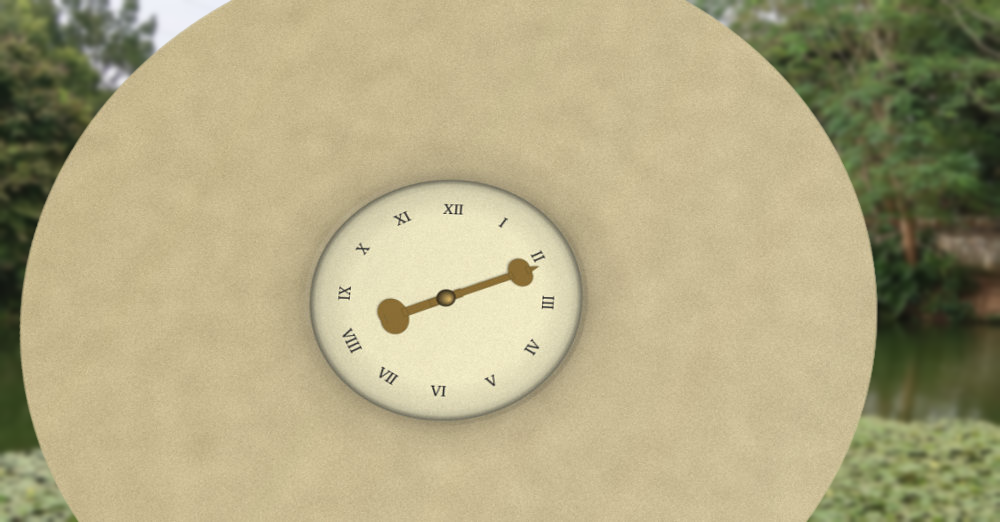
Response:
{"hour": 8, "minute": 11}
